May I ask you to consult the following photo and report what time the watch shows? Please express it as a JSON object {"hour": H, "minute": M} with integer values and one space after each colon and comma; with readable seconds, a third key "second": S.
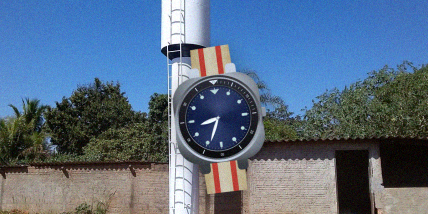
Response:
{"hour": 8, "minute": 34}
